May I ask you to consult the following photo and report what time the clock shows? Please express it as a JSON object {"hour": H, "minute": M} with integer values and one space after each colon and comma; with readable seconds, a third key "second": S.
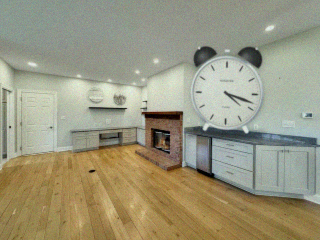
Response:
{"hour": 4, "minute": 18}
